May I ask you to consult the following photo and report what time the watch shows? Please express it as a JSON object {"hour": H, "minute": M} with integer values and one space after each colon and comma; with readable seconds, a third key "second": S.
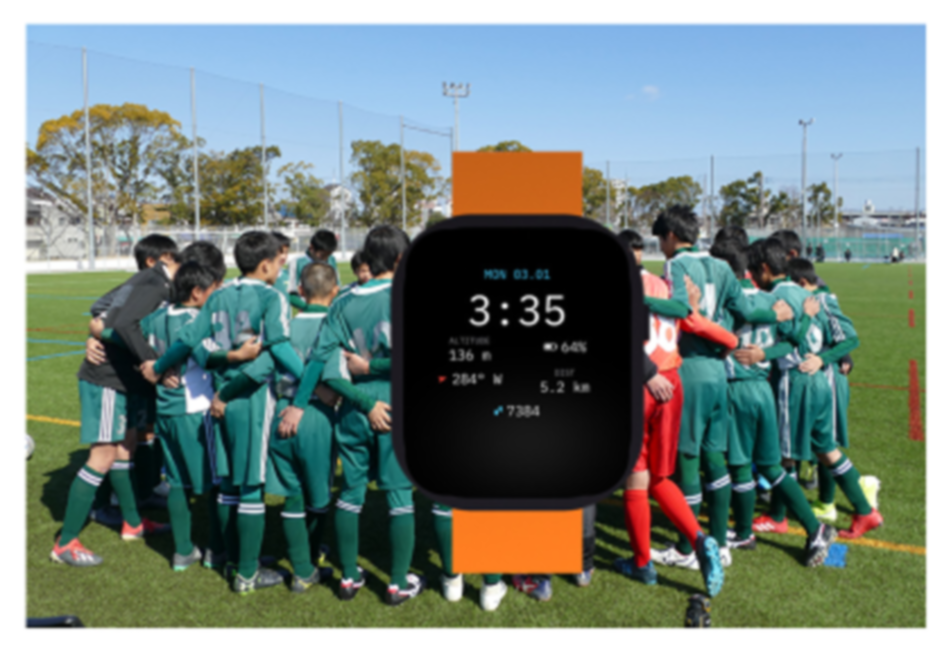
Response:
{"hour": 3, "minute": 35}
